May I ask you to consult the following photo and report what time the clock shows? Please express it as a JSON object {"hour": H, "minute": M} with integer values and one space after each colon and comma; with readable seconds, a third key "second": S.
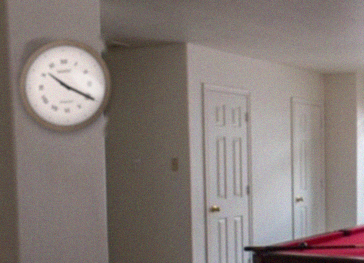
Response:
{"hour": 10, "minute": 20}
